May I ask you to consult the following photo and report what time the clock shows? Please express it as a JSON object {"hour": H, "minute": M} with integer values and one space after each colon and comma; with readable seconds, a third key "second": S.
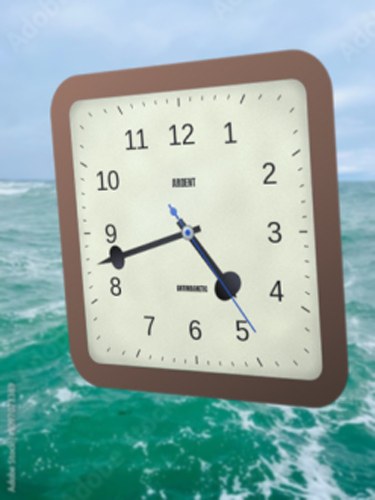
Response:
{"hour": 4, "minute": 42, "second": 24}
